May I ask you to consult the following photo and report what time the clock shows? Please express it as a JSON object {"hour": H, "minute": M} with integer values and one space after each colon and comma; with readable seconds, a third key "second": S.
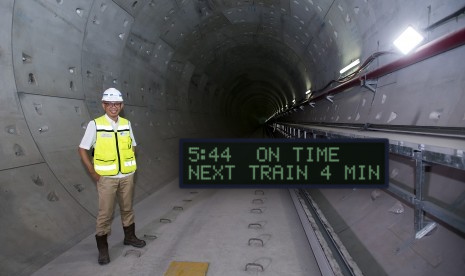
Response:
{"hour": 5, "minute": 44}
